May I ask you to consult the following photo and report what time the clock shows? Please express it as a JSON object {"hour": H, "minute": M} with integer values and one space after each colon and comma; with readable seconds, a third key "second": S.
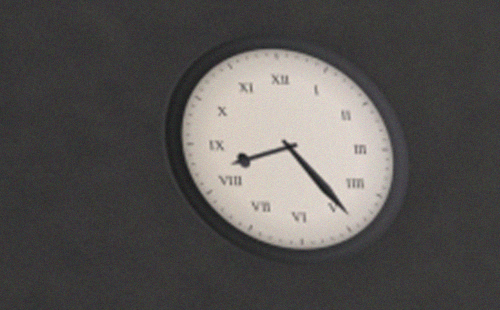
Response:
{"hour": 8, "minute": 24}
